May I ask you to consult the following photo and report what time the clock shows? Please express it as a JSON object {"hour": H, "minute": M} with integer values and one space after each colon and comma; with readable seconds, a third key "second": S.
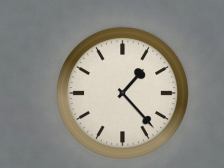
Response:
{"hour": 1, "minute": 23}
